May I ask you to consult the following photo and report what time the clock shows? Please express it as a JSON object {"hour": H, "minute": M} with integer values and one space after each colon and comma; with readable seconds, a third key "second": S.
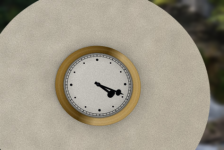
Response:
{"hour": 4, "minute": 19}
